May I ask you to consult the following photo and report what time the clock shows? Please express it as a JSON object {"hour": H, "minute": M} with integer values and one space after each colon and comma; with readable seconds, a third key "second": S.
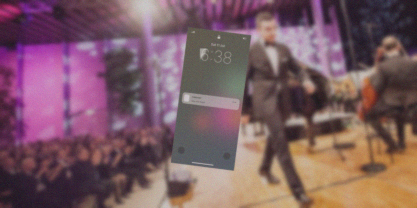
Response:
{"hour": 6, "minute": 38}
